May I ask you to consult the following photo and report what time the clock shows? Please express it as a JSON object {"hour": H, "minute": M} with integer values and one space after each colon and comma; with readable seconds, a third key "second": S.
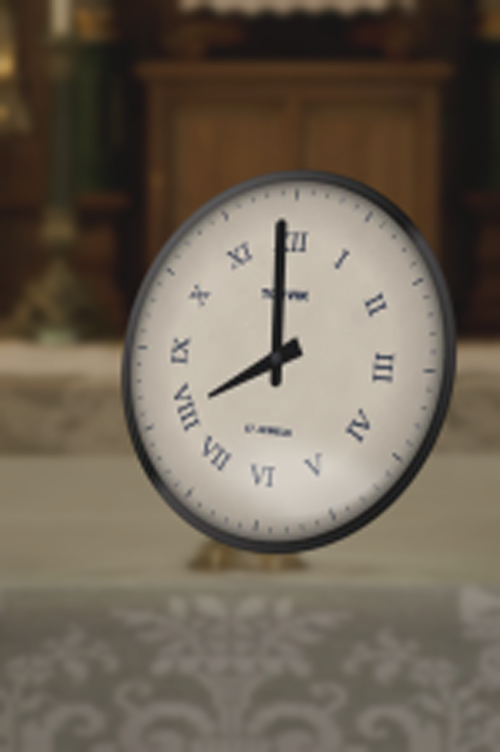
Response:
{"hour": 7, "minute": 59}
